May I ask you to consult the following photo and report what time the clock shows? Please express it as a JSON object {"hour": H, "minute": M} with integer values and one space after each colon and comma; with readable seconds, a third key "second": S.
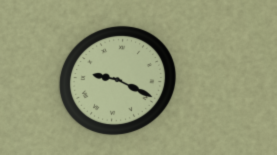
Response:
{"hour": 9, "minute": 19}
